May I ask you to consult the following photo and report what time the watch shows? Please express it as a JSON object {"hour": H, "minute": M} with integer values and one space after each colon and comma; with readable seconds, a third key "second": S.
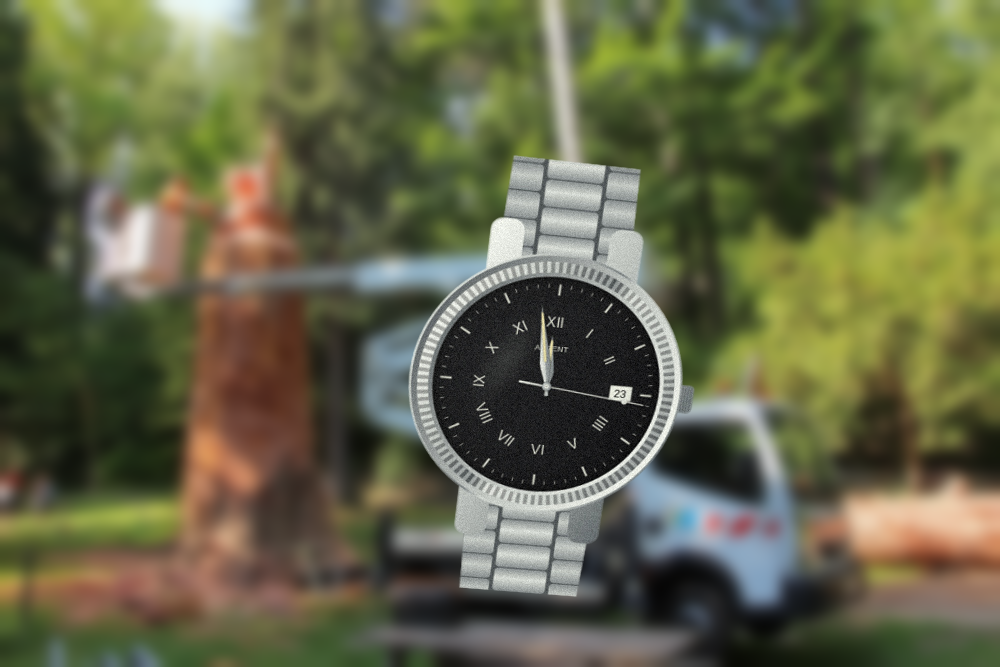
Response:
{"hour": 11, "minute": 58, "second": 16}
